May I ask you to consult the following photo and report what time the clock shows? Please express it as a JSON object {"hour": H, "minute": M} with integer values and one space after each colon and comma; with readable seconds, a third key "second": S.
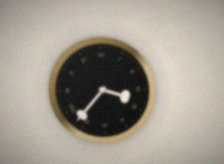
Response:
{"hour": 3, "minute": 37}
